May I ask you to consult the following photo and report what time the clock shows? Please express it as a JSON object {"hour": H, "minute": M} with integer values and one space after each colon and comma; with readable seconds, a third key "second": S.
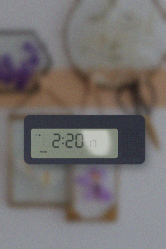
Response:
{"hour": 2, "minute": 20, "second": 17}
